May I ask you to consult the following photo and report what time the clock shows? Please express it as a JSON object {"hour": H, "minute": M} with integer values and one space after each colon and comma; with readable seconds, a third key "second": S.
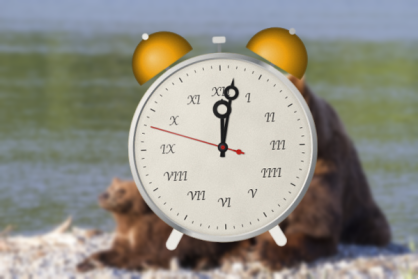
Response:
{"hour": 12, "minute": 1, "second": 48}
